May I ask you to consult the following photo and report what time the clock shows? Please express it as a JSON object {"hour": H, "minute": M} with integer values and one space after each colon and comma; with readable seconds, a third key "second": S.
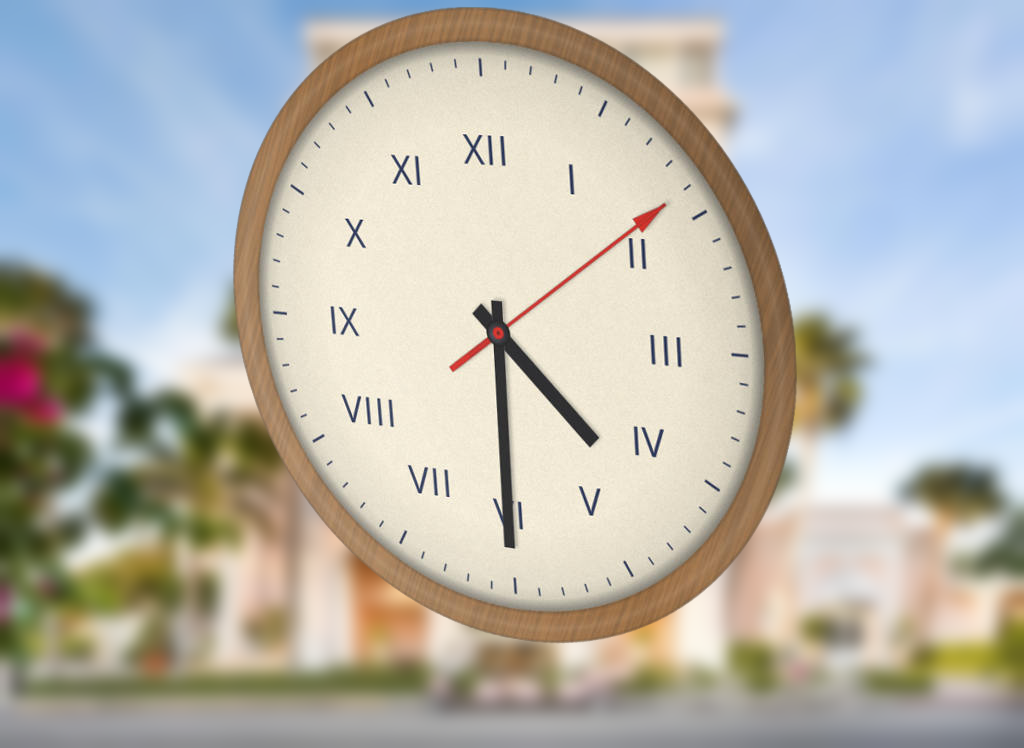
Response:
{"hour": 4, "minute": 30, "second": 9}
